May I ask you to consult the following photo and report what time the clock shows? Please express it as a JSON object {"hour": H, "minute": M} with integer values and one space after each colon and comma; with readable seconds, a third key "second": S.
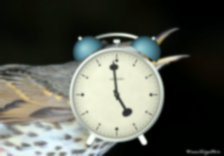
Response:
{"hour": 4, "minute": 59}
